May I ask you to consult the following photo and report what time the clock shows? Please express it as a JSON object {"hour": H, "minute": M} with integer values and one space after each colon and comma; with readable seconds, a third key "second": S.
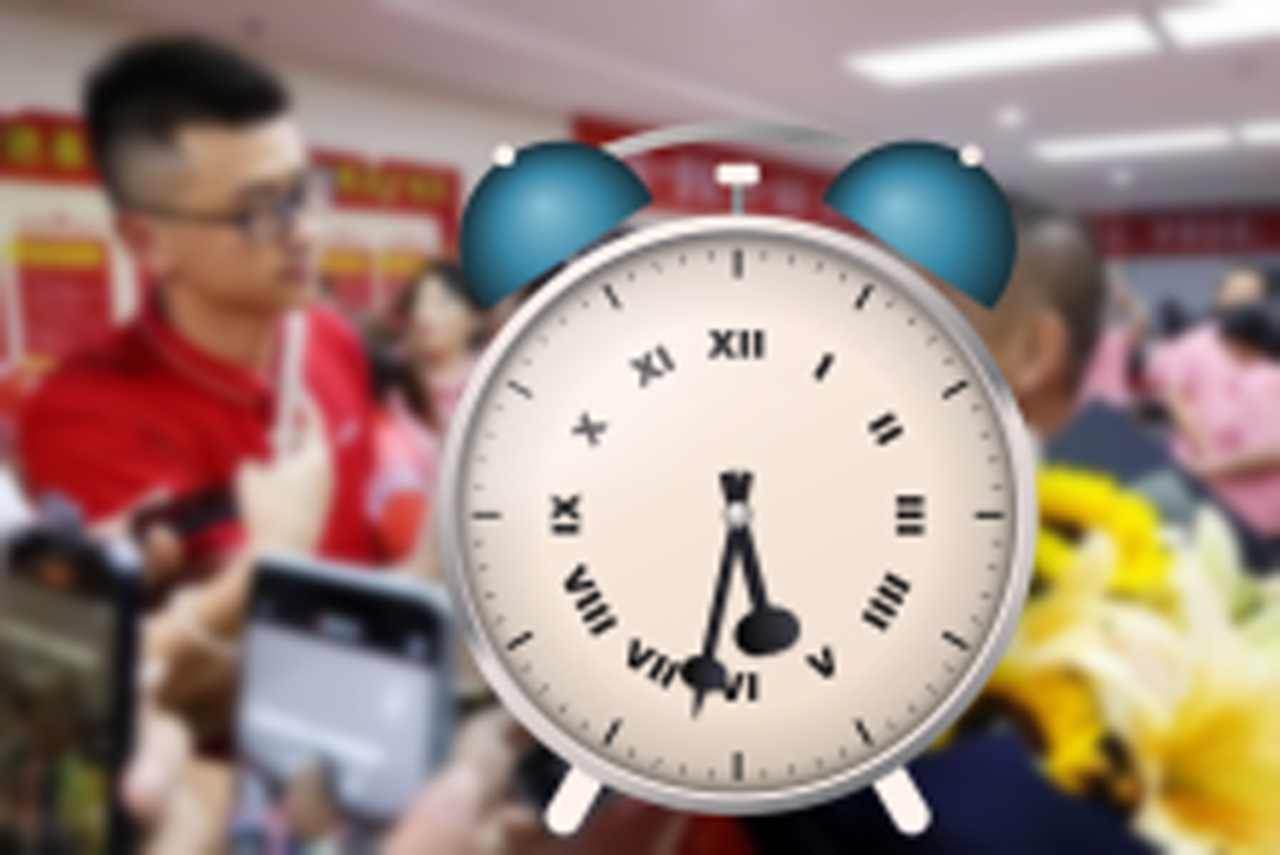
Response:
{"hour": 5, "minute": 32}
